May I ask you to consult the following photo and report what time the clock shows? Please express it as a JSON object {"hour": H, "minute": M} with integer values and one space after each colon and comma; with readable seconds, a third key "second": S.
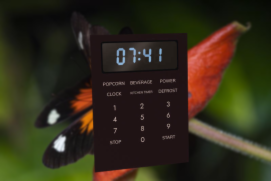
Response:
{"hour": 7, "minute": 41}
